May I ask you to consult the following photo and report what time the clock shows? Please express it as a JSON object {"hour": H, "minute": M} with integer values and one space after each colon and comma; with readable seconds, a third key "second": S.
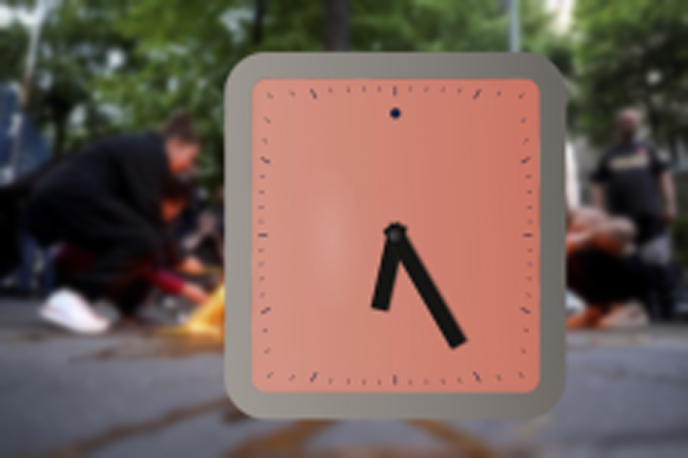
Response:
{"hour": 6, "minute": 25}
